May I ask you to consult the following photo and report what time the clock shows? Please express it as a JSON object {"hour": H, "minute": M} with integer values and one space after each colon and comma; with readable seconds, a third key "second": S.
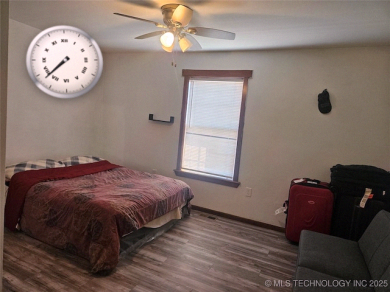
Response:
{"hour": 7, "minute": 38}
